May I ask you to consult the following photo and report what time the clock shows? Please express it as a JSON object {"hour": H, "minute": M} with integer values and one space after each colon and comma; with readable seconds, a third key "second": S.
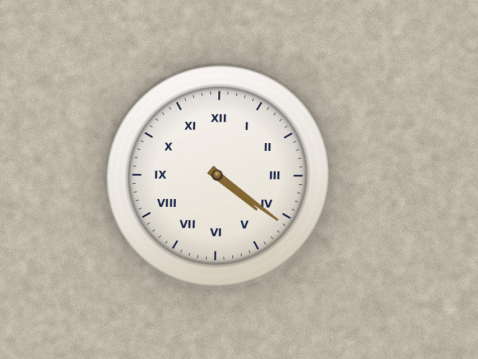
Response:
{"hour": 4, "minute": 21}
